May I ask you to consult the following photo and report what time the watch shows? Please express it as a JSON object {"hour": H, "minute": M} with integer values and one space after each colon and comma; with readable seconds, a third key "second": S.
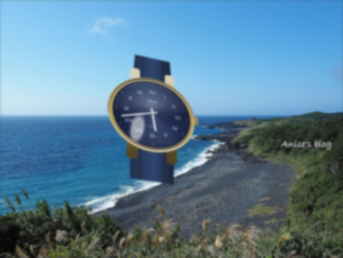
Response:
{"hour": 5, "minute": 42}
